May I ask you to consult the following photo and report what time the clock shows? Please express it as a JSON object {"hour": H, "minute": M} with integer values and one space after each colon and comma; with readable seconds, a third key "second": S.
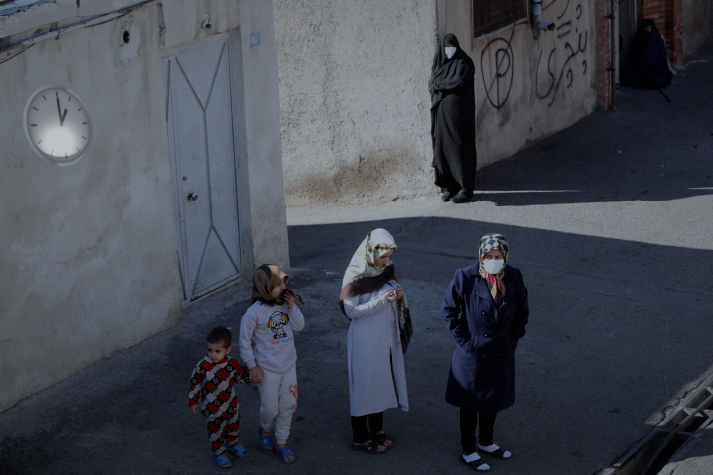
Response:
{"hour": 1, "minute": 0}
